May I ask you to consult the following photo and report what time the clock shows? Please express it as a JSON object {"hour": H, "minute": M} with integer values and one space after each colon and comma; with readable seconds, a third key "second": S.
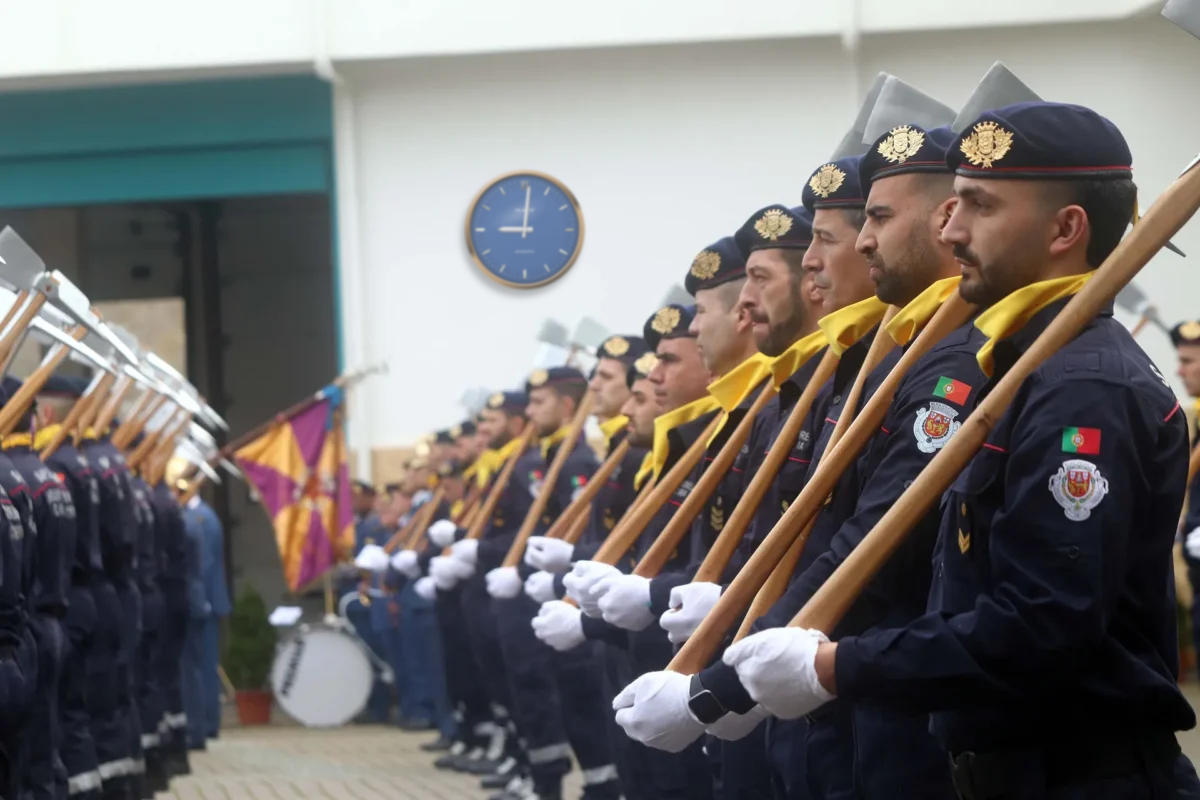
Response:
{"hour": 9, "minute": 1}
